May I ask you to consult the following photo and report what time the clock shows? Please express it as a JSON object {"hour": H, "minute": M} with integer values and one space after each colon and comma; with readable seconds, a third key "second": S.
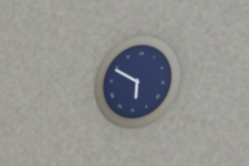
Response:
{"hour": 5, "minute": 49}
